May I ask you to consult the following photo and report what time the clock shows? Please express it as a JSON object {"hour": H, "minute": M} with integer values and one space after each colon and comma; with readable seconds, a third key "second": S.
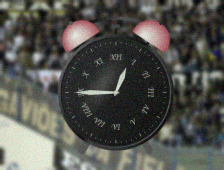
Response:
{"hour": 12, "minute": 45}
